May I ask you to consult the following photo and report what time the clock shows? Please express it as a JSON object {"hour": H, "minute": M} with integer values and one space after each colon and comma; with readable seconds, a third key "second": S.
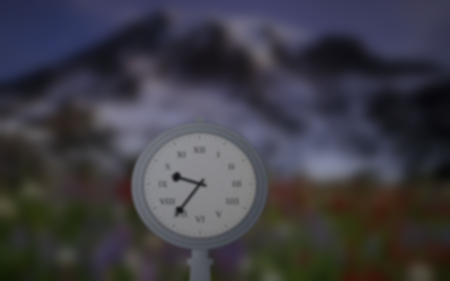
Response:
{"hour": 9, "minute": 36}
